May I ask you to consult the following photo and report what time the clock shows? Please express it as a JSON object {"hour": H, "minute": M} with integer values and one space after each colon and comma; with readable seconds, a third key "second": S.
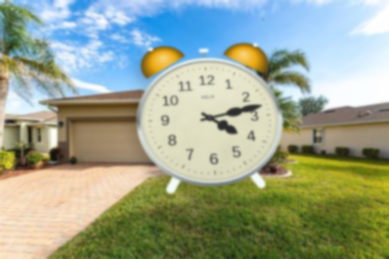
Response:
{"hour": 4, "minute": 13}
